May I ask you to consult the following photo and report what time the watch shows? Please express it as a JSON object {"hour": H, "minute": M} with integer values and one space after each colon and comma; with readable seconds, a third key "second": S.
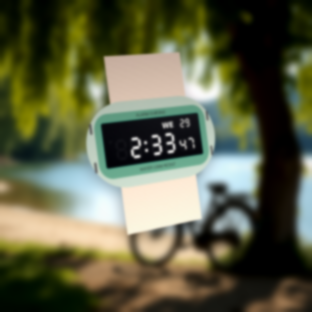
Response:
{"hour": 2, "minute": 33, "second": 47}
